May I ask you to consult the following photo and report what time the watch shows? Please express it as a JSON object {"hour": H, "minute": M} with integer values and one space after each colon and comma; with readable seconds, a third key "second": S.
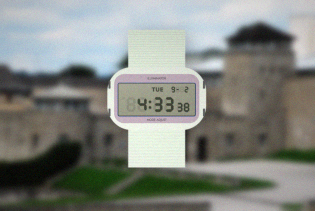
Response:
{"hour": 4, "minute": 33, "second": 38}
